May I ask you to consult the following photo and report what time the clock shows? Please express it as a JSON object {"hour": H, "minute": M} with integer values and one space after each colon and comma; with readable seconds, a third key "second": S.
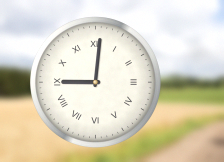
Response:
{"hour": 9, "minute": 1}
